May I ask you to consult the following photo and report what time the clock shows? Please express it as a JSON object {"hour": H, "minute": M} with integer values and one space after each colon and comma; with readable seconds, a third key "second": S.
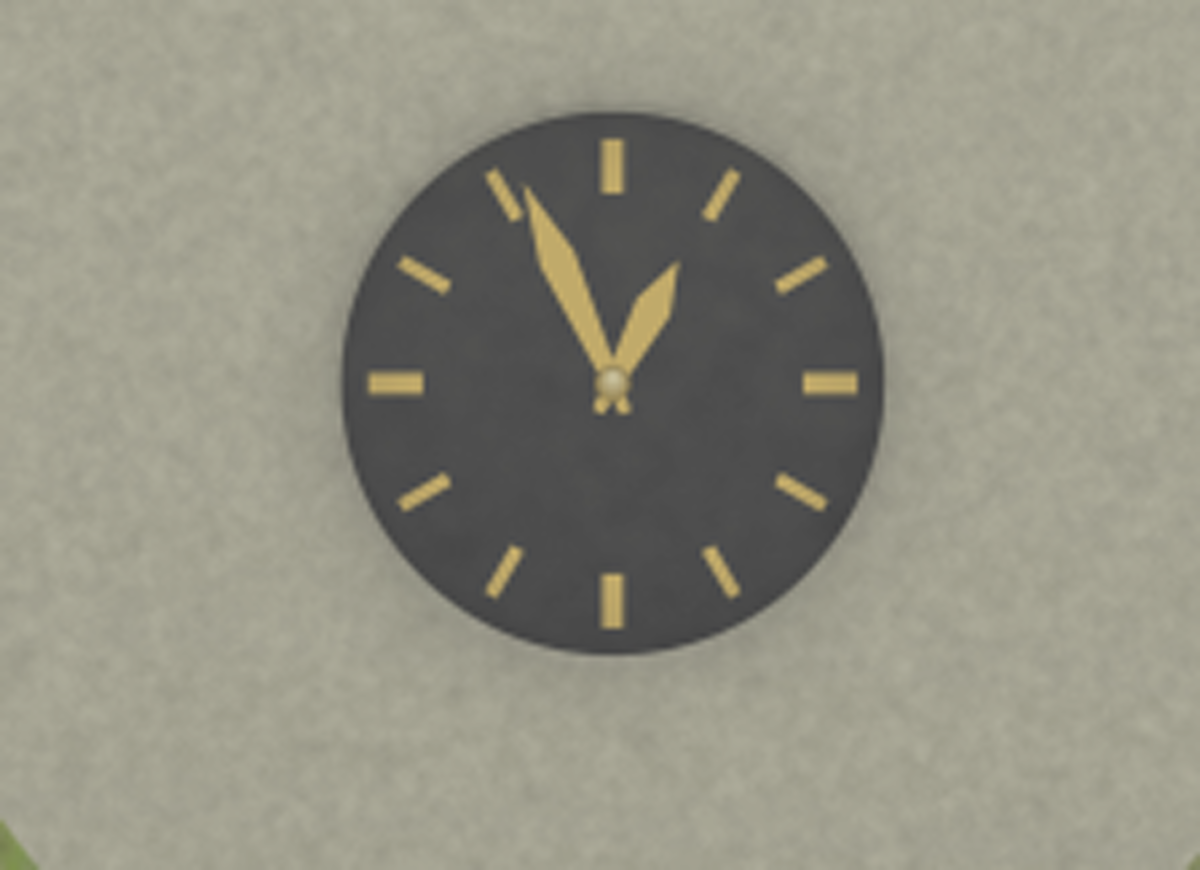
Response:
{"hour": 12, "minute": 56}
